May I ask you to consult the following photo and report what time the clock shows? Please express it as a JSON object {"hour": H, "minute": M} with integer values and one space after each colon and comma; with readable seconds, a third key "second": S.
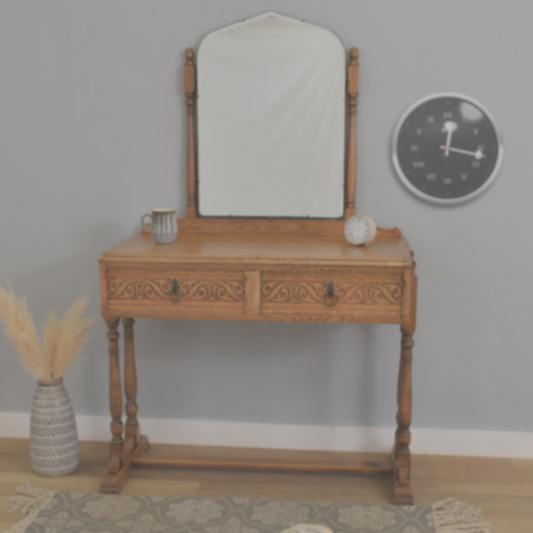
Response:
{"hour": 12, "minute": 17}
